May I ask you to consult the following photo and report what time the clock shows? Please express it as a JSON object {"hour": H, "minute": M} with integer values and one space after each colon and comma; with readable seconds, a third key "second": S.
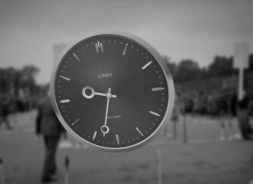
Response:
{"hour": 9, "minute": 33}
